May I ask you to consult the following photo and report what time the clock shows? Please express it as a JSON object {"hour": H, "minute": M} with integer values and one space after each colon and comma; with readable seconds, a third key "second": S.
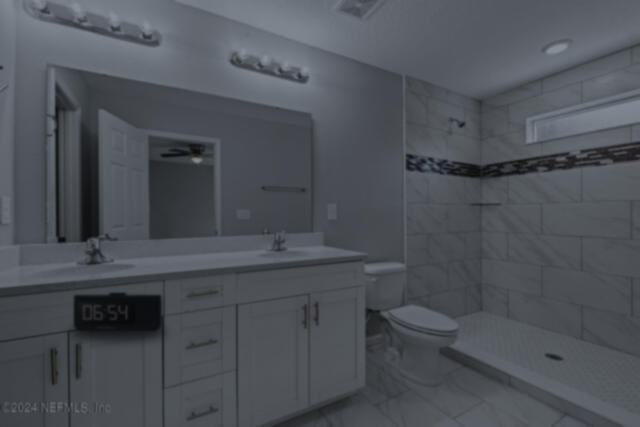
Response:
{"hour": 6, "minute": 54}
